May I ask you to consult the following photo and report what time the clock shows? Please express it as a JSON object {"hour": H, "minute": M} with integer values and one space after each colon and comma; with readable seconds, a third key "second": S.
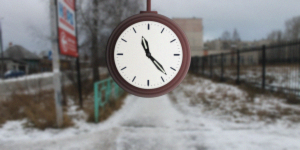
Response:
{"hour": 11, "minute": 23}
